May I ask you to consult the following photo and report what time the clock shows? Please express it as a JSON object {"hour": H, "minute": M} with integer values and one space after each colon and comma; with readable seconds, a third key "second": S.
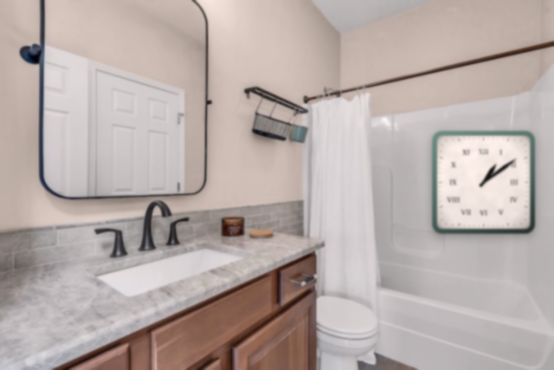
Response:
{"hour": 1, "minute": 9}
